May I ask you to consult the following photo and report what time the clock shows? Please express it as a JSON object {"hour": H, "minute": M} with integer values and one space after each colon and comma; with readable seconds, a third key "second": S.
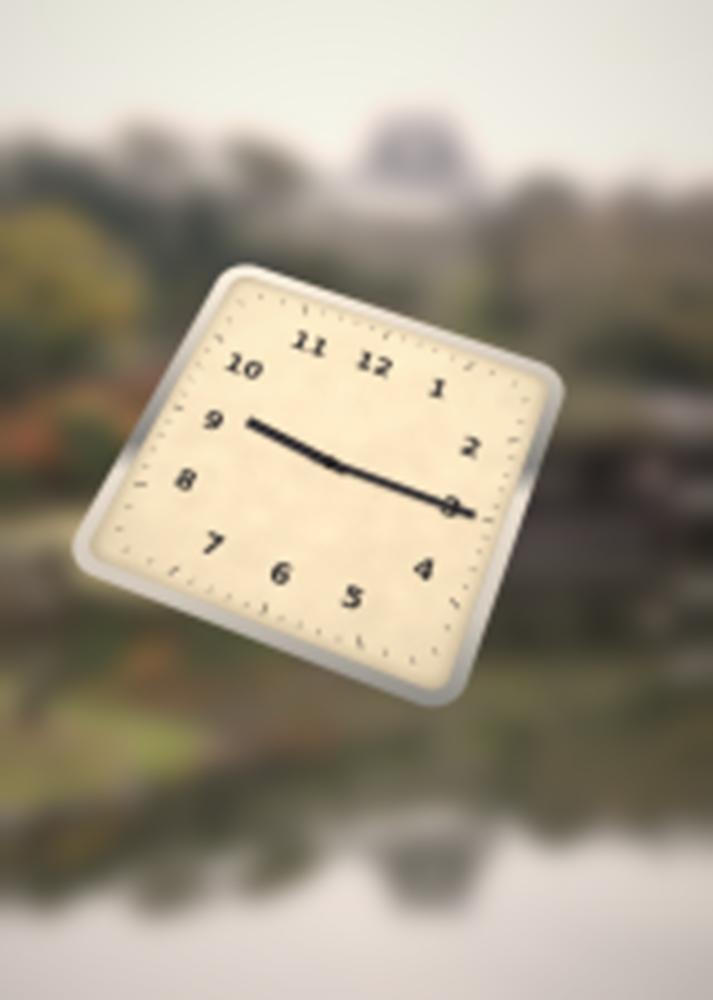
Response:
{"hour": 9, "minute": 15}
